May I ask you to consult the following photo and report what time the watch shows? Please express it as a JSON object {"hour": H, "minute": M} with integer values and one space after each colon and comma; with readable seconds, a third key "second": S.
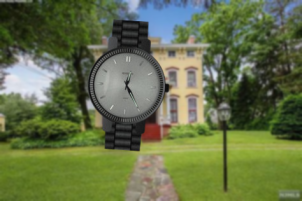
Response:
{"hour": 12, "minute": 25}
